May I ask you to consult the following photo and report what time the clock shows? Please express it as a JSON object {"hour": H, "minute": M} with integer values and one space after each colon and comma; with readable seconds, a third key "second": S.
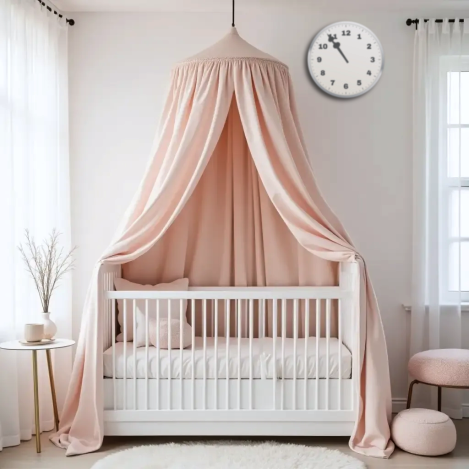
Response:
{"hour": 10, "minute": 54}
